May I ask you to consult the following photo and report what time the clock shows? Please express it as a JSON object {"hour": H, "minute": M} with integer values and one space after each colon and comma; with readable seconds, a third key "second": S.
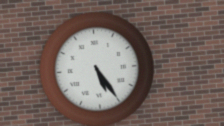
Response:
{"hour": 5, "minute": 25}
